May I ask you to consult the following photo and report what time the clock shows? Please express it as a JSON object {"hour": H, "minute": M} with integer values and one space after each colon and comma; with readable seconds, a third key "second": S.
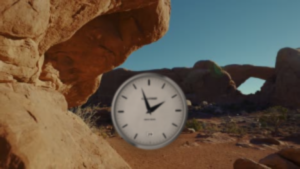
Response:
{"hour": 1, "minute": 57}
